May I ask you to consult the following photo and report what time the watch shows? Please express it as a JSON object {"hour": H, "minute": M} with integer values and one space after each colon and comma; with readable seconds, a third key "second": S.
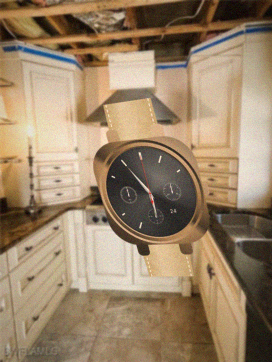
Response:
{"hour": 5, "minute": 55}
